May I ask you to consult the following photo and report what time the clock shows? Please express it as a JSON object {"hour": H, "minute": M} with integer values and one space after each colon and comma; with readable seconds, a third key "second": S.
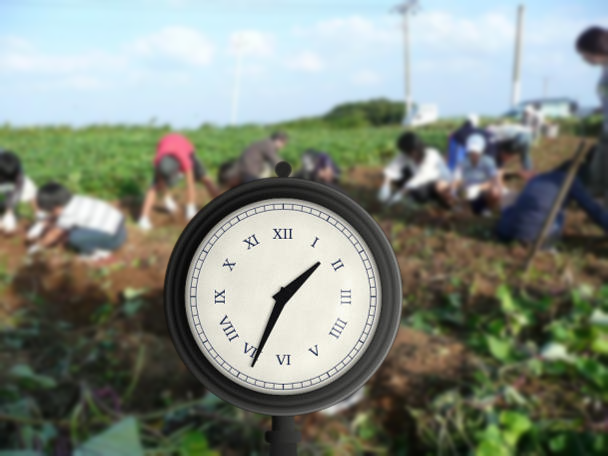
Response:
{"hour": 1, "minute": 34}
